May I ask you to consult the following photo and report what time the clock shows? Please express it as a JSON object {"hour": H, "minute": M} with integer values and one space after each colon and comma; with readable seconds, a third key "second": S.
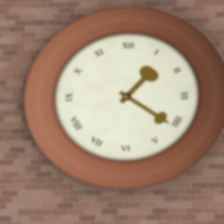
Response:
{"hour": 1, "minute": 21}
